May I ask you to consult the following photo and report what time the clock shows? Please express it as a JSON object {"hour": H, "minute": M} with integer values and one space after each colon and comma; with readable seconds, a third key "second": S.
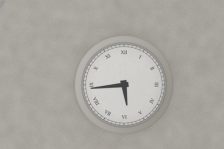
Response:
{"hour": 5, "minute": 44}
